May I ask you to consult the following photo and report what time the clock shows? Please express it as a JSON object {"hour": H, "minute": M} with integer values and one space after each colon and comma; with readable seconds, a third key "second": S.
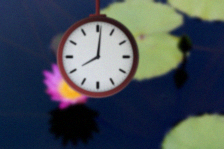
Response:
{"hour": 8, "minute": 1}
